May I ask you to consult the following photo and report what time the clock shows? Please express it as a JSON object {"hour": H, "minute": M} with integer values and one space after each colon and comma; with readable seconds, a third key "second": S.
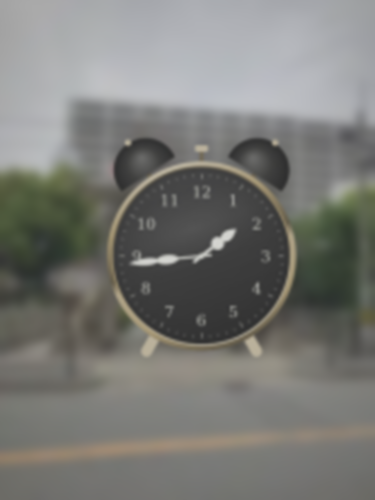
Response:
{"hour": 1, "minute": 44}
